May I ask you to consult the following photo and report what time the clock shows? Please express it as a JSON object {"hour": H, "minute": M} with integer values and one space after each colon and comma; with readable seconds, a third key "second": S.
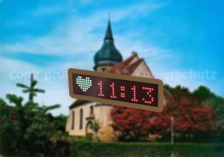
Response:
{"hour": 11, "minute": 13}
